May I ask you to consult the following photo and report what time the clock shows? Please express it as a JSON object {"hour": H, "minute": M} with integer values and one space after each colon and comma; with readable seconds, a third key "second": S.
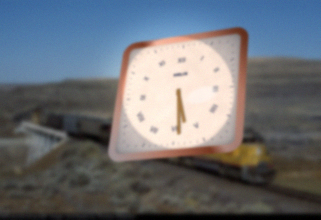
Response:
{"hour": 5, "minute": 29}
